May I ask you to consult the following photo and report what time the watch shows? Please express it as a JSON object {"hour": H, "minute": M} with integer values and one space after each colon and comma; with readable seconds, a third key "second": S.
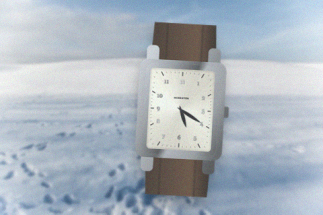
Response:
{"hour": 5, "minute": 20}
